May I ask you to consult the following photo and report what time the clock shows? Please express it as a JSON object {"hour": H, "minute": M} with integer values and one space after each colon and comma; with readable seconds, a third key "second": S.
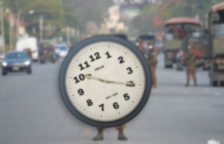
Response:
{"hour": 10, "minute": 20}
